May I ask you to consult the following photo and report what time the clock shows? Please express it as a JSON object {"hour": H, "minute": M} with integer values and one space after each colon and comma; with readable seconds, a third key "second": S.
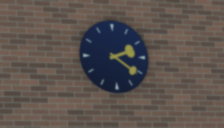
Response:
{"hour": 2, "minute": 21}
